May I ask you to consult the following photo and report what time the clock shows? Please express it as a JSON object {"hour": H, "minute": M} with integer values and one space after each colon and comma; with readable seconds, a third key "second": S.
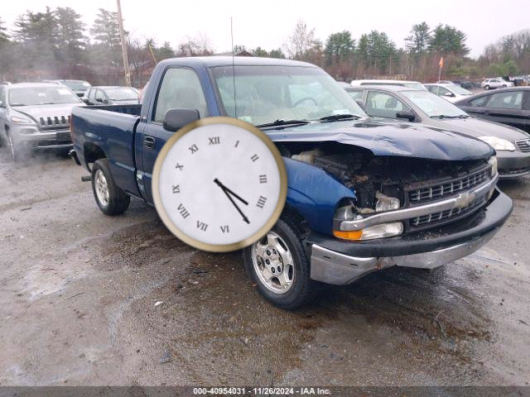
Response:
{"hour": 4, "minute": 25}
